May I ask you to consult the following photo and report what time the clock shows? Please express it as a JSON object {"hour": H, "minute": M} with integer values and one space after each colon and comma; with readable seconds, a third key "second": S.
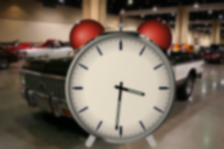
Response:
{"hour": 3, "minute": 31}
